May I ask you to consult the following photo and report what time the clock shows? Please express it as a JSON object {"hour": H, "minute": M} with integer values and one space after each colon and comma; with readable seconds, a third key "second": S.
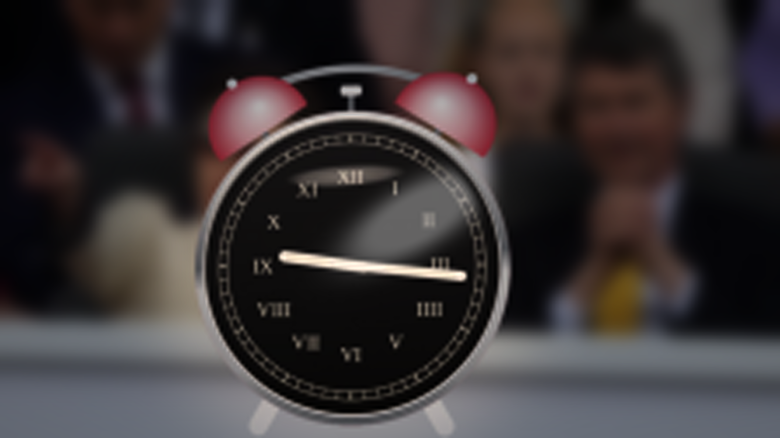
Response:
{"hour": 9, "minute": 16}
